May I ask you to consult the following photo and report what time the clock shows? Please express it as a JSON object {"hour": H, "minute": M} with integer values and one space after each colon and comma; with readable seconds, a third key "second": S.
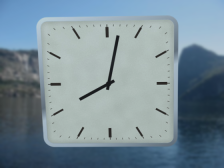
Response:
{"hour": 8, "minute": 2}
